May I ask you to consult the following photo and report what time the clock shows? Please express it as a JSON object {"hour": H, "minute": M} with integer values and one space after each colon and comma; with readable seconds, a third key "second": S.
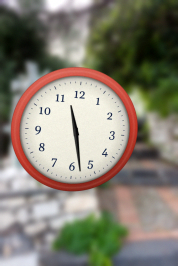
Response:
{"hour": 11, "minute": 28}
